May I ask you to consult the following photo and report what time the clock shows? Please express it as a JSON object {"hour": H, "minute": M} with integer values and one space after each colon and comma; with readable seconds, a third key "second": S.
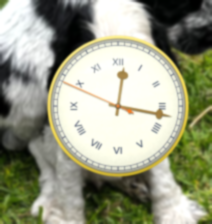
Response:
{"hour": 12, "minute": 16, "second": 49}
